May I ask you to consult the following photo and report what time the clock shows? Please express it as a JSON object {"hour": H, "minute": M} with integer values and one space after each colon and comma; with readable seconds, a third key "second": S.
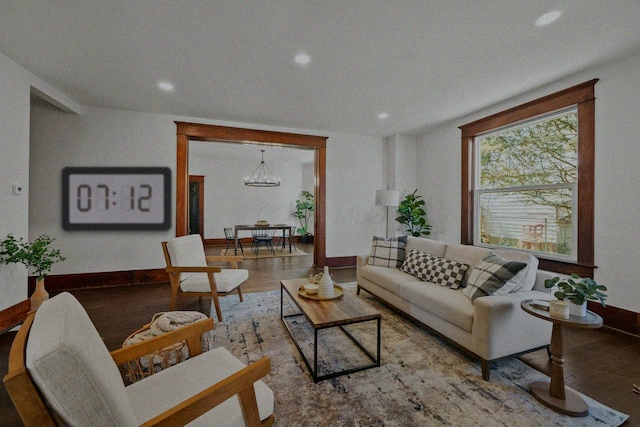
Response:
{"hour": 7, "minute": 12}
